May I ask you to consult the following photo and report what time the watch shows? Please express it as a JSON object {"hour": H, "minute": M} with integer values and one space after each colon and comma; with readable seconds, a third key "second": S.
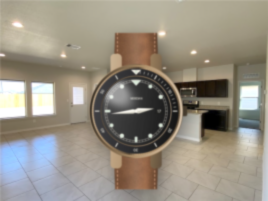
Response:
{"hour": 2, "minute": 44}
